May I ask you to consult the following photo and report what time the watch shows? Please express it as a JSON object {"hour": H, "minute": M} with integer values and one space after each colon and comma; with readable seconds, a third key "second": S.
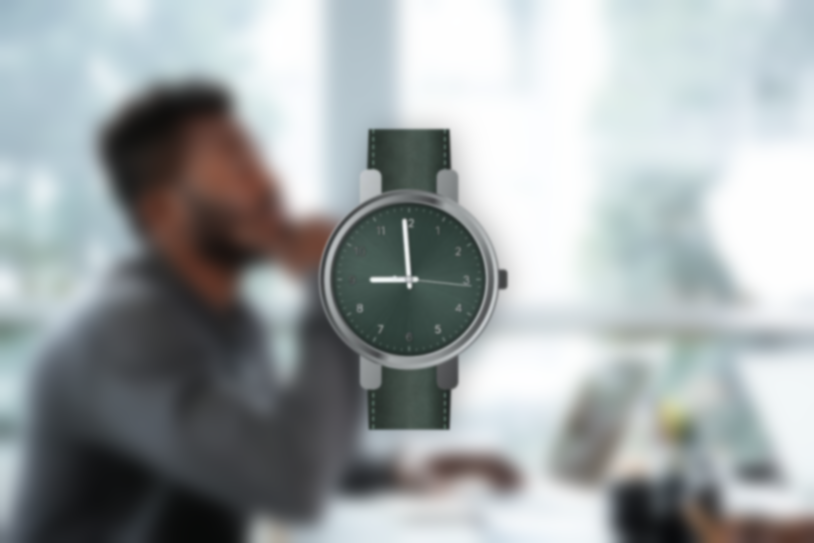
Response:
{"hour": 8, "minute": 59, "second": 16}
